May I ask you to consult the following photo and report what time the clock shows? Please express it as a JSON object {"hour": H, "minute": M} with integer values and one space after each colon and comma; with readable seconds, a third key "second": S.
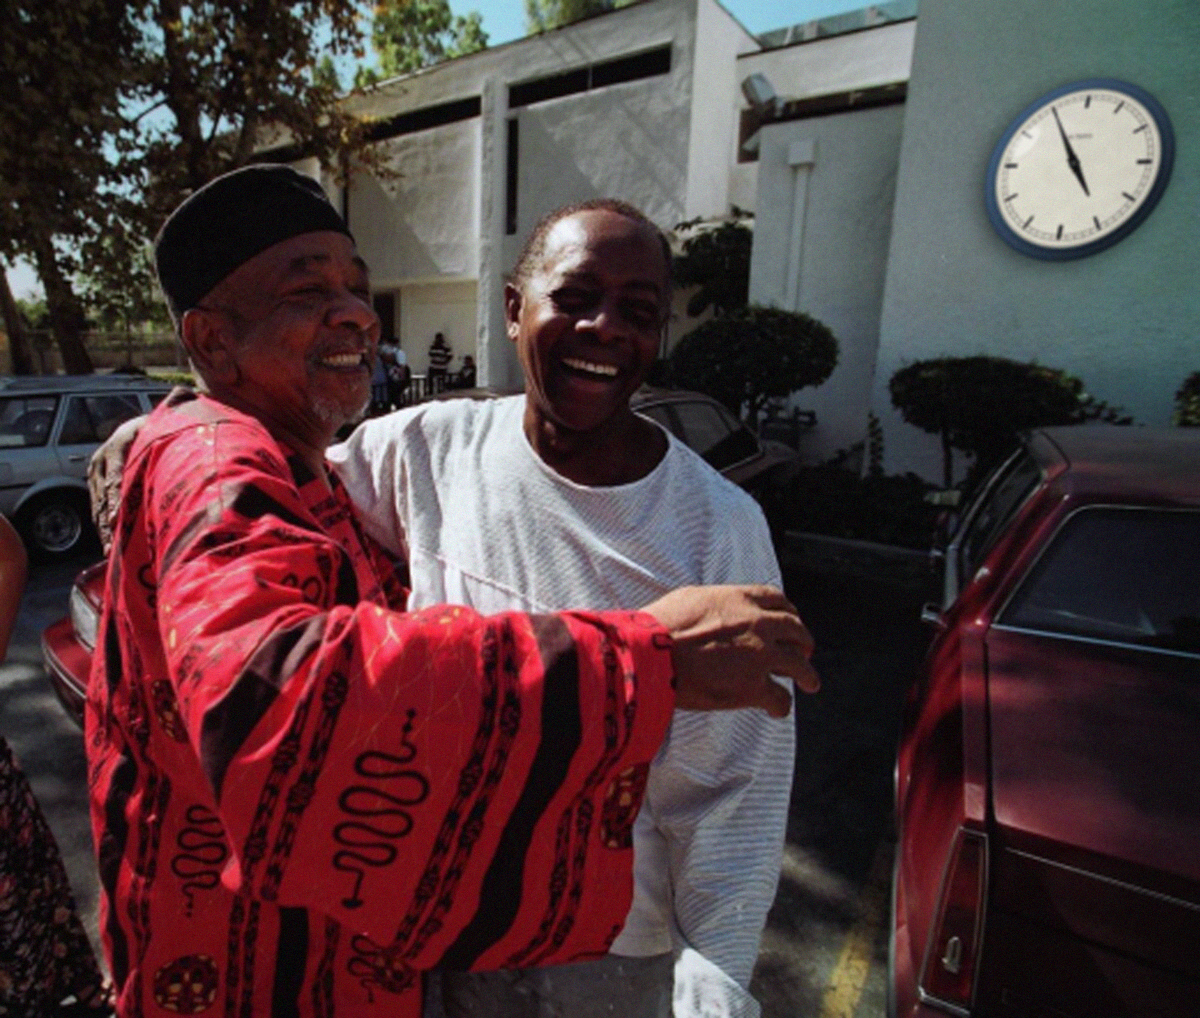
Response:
{"hour": 4, "minute": 55}
